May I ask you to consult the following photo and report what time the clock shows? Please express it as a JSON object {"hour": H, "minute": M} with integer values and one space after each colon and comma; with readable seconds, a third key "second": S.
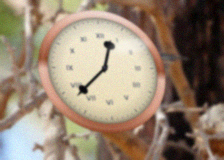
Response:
{"hour": 12, "minute": 38}
